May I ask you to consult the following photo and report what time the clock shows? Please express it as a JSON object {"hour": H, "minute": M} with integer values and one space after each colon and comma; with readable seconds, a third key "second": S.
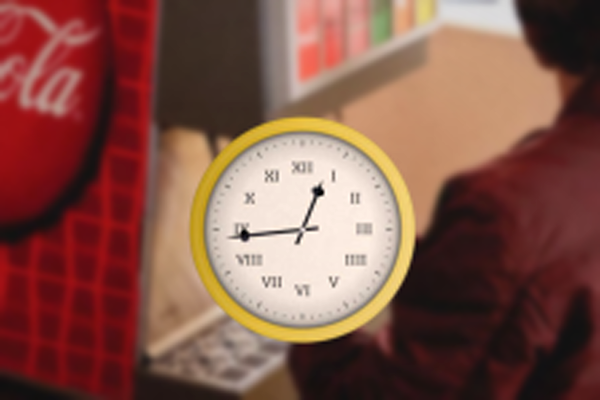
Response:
{"hour": 12, "minute": 44}
